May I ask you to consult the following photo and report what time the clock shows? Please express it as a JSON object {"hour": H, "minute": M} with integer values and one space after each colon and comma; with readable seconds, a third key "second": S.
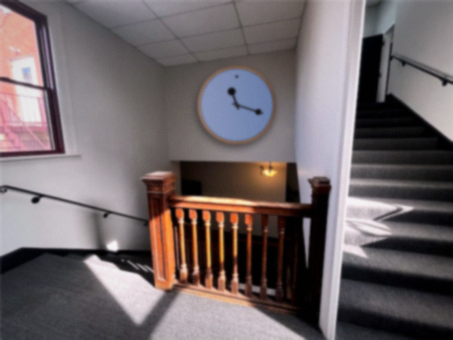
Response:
{"hour": 11, "minute": 18}
